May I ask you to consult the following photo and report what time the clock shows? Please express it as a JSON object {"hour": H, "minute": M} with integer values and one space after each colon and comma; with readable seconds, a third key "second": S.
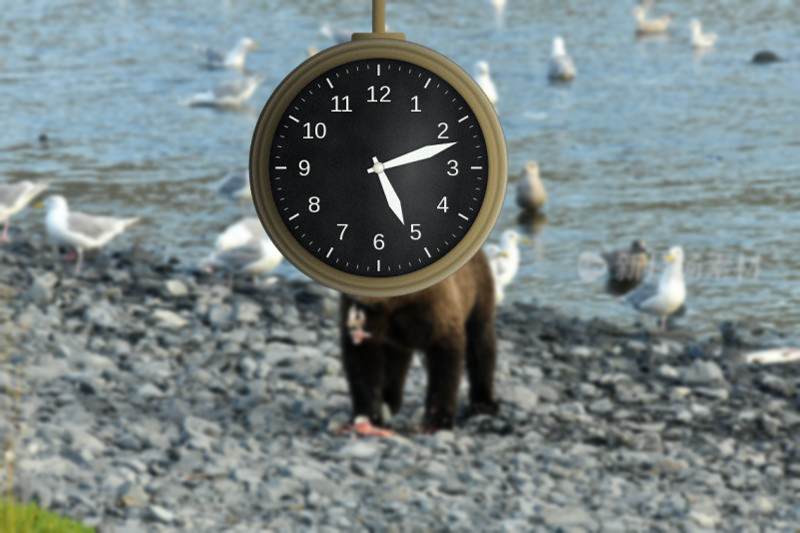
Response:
{"hour": 5, "minute": 12}
